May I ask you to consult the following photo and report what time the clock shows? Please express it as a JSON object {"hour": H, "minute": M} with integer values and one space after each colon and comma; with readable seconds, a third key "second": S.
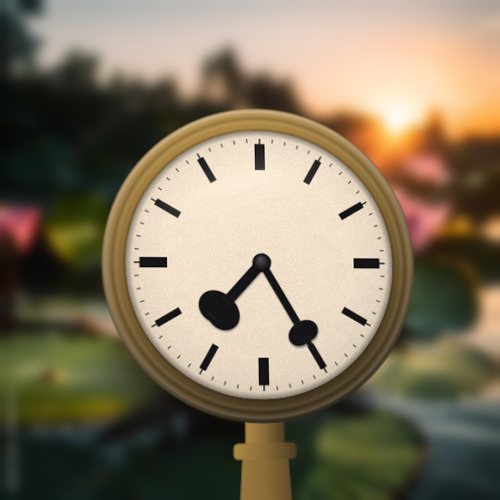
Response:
{"hour": 7, "minute": 25}
